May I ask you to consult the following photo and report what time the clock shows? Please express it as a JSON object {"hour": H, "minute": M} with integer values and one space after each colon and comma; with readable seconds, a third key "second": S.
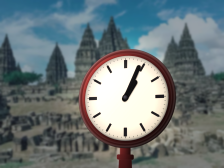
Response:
{"hour": 1, "minute": 4}
